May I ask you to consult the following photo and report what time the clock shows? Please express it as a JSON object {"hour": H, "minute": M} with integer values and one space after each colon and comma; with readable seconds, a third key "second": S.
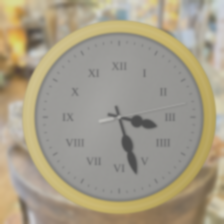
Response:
{"hour": 3, "minute": 27, "second": 13}
